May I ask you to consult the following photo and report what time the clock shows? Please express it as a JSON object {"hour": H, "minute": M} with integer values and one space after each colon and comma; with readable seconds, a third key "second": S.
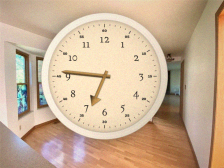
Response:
{"hour": 6, "minute": 46}
